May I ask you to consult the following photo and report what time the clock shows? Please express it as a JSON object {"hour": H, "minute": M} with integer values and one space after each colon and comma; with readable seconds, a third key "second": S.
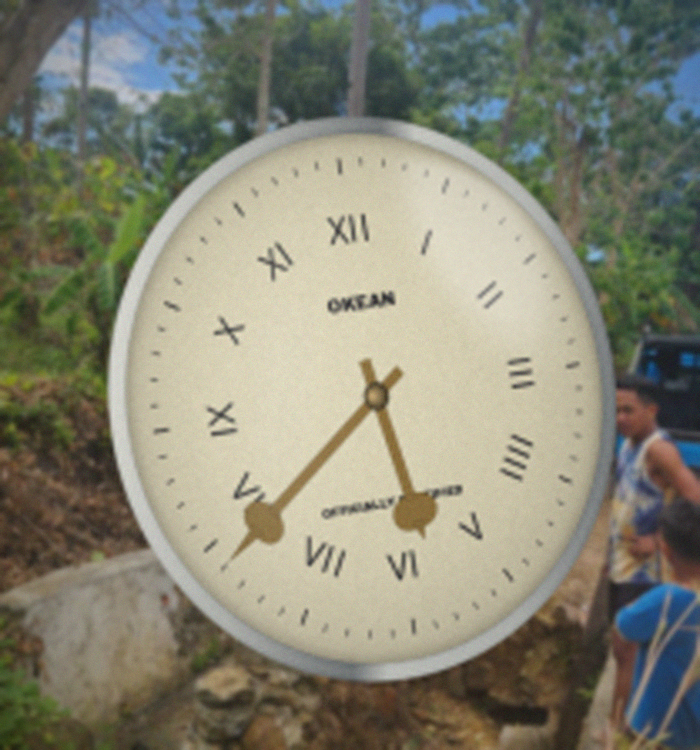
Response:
{"hour": 5, "minute": 39}
